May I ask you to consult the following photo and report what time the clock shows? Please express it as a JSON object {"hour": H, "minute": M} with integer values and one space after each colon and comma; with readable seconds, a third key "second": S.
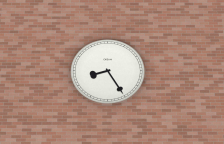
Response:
{"hour": 8, "minute": 25}
